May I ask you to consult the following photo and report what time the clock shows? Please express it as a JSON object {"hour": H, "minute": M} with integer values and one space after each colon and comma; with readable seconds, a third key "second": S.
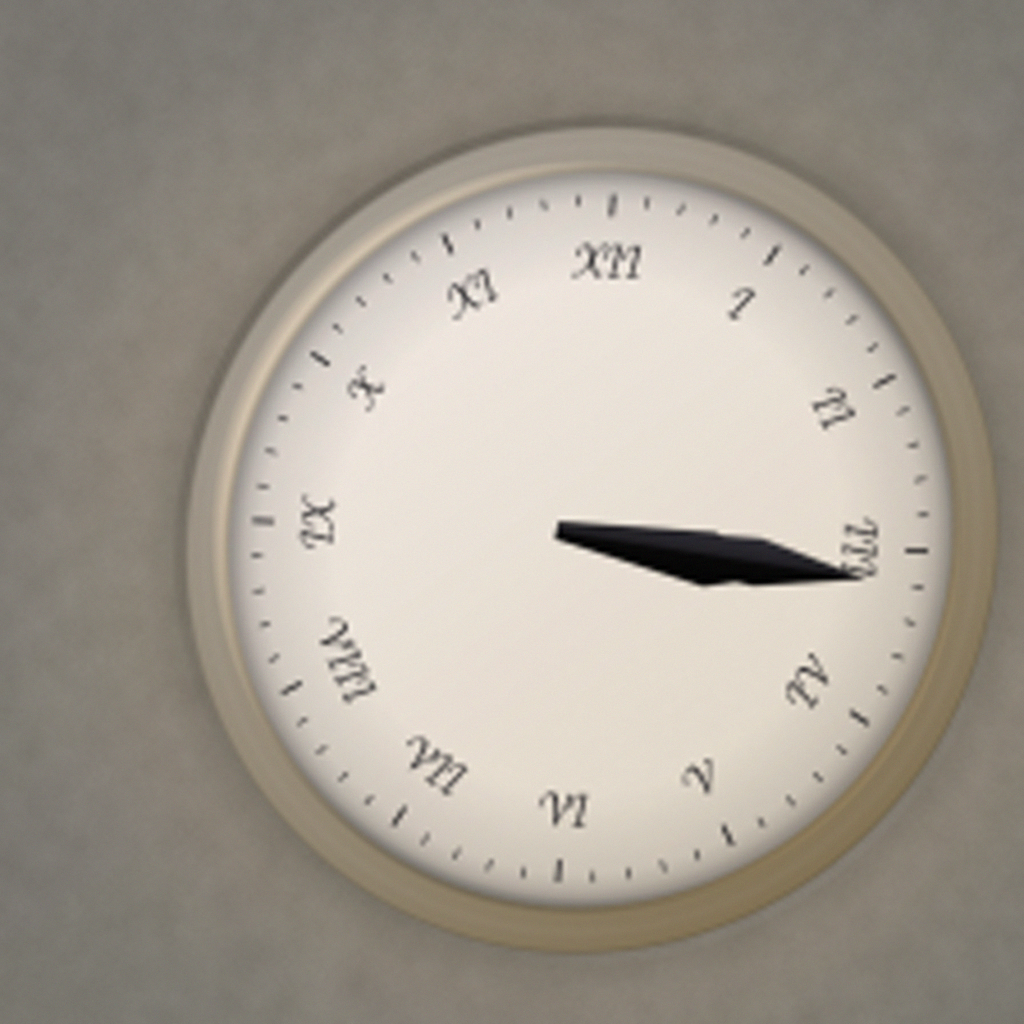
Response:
{"hour": 3, "minute": 16}
